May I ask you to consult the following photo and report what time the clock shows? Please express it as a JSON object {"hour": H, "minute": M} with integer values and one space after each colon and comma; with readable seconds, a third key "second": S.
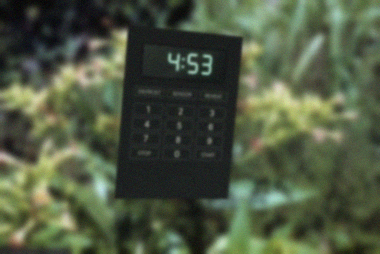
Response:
{"hour": 4, "minute": 53}
